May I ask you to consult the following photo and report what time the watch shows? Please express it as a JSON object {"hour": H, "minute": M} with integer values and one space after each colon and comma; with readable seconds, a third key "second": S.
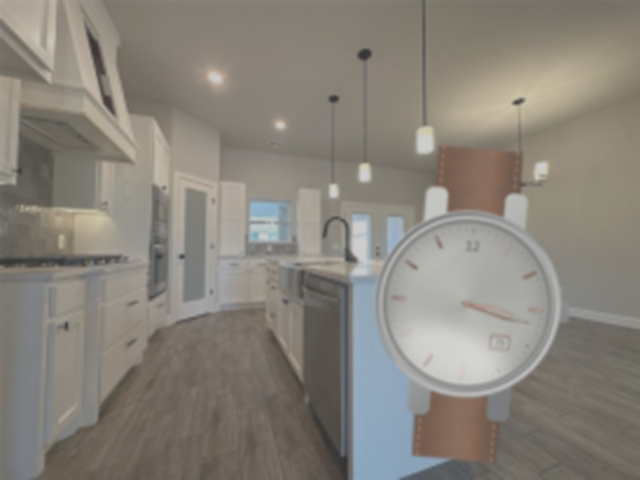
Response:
{"hour": 3, "minute": 17}
